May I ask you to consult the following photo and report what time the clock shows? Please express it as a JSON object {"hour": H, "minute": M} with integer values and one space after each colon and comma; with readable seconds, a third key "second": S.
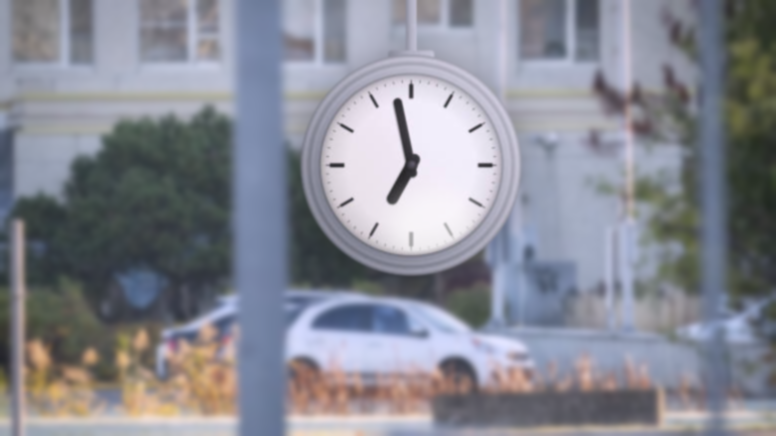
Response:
{"hour": 6, "minute": 58}
